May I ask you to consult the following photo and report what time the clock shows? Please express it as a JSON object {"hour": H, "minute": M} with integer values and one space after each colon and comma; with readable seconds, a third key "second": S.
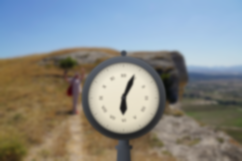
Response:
{"hour": 6, "minute": 4}
